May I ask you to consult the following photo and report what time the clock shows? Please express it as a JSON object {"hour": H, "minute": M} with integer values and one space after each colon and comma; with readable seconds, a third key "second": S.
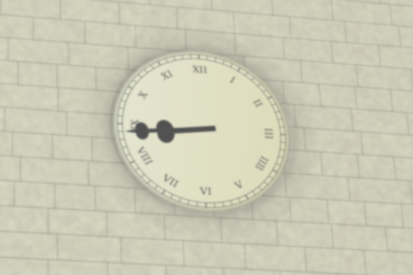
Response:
{"hour": 8, "minute": 44}
